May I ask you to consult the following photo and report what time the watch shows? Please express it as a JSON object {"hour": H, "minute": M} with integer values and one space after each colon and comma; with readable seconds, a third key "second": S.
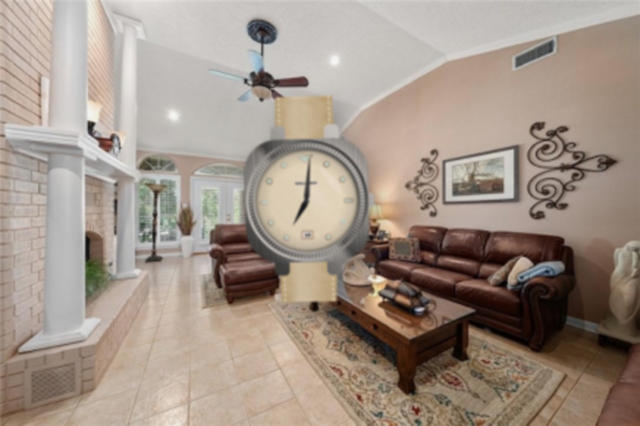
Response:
{"hour": 7, "minute": 1}
